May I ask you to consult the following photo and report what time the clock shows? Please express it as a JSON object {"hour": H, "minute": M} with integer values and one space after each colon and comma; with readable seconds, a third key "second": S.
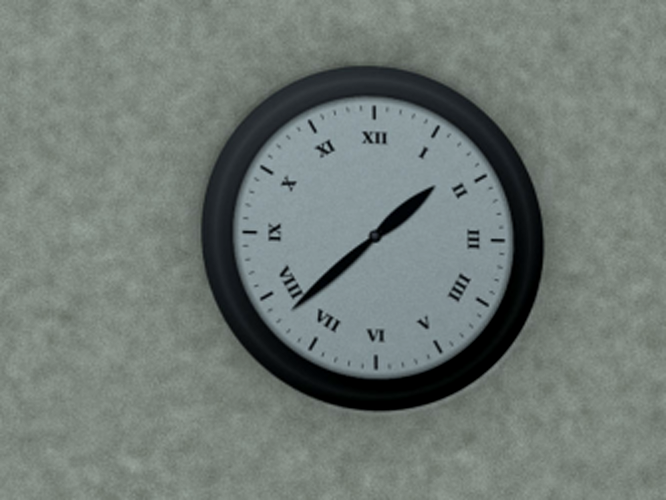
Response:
{"hour": 1, "minute": 38}
